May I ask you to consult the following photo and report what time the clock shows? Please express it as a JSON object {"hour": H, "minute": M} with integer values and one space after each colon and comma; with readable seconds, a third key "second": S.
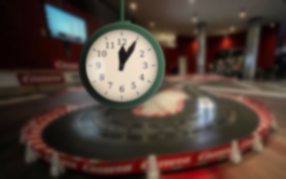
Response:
{"hour": 12, "minute": 5}
